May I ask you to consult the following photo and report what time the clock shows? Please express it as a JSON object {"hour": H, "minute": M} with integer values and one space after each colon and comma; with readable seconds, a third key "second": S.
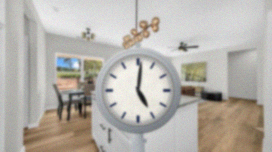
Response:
{"hour": 5, "minute": 1}
